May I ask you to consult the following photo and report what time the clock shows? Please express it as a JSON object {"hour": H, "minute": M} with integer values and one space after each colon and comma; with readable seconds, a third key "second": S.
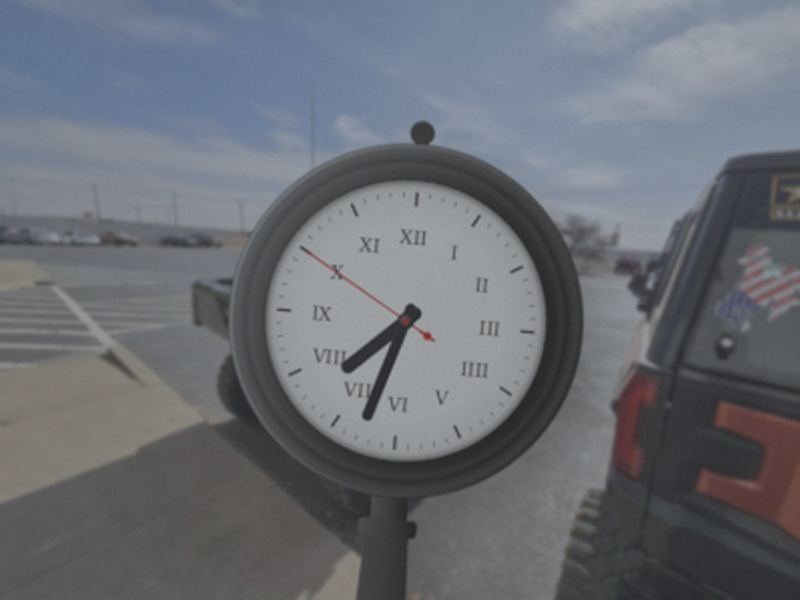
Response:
{"hour": 7, "minute": 32, "second": 50}
